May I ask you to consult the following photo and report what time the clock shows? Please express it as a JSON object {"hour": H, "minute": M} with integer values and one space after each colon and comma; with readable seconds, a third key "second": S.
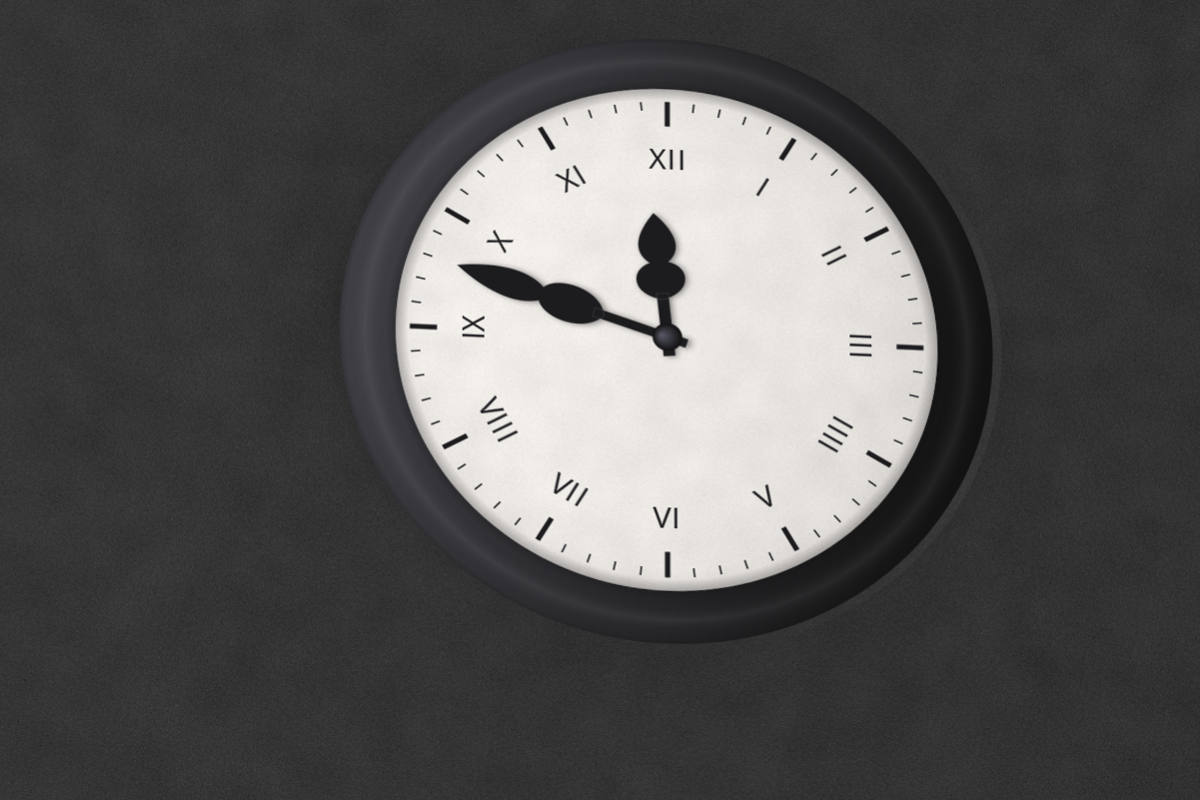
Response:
{"hour": 11, "minute": 48}
